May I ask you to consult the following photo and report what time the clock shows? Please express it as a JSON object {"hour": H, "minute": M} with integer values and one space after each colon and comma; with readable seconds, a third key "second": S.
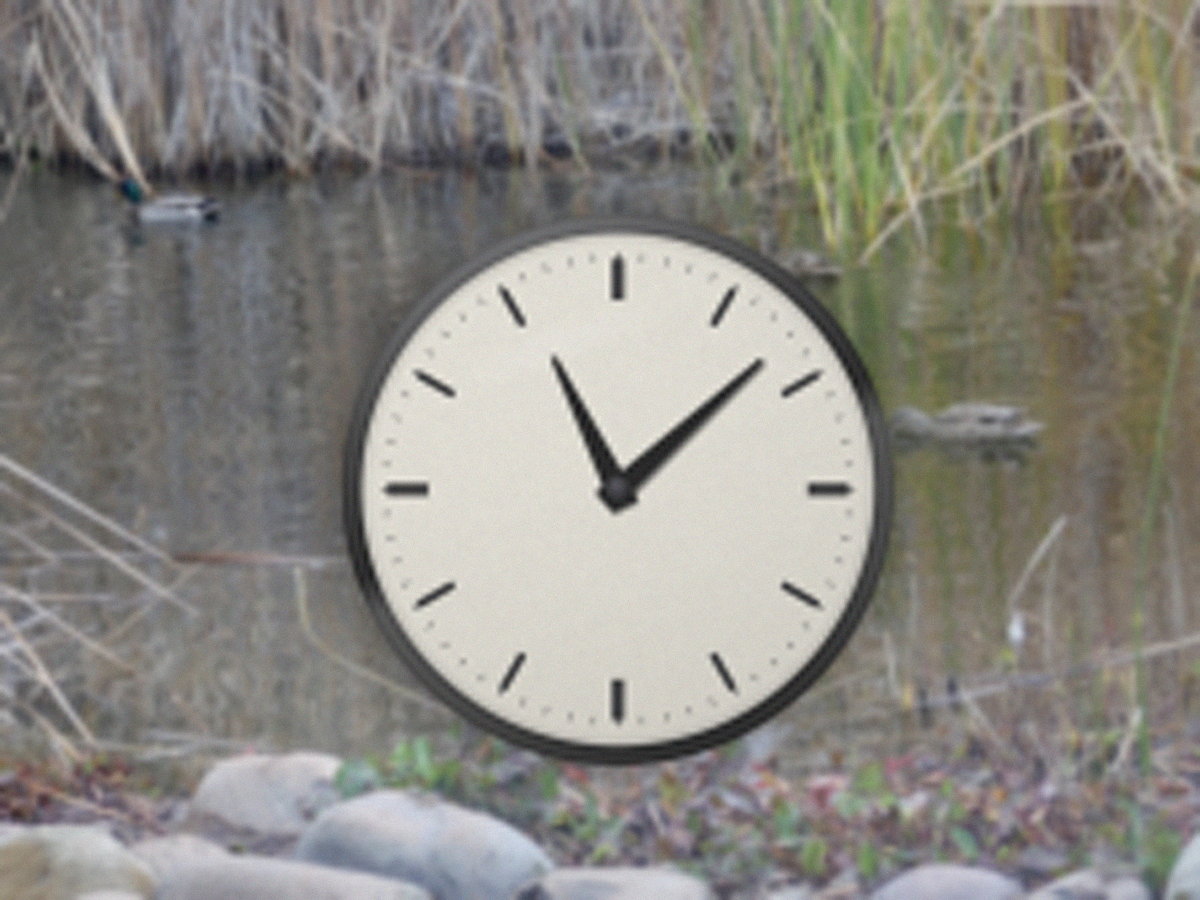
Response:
{"hour": 11, "minute": 8}
